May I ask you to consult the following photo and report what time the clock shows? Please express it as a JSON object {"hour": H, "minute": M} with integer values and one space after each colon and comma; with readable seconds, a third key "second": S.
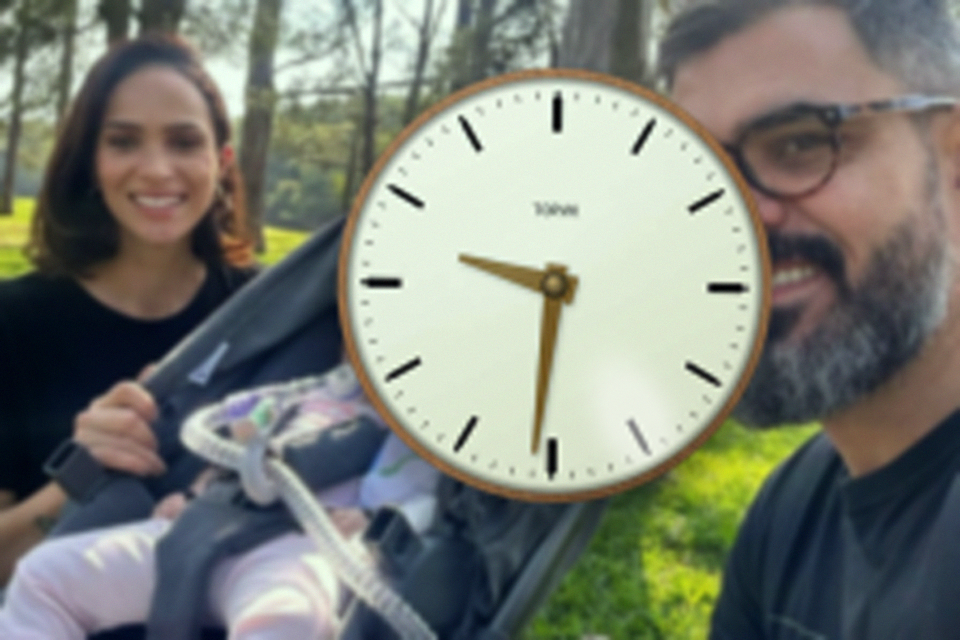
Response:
{"hour": 9, "minute": 31}
